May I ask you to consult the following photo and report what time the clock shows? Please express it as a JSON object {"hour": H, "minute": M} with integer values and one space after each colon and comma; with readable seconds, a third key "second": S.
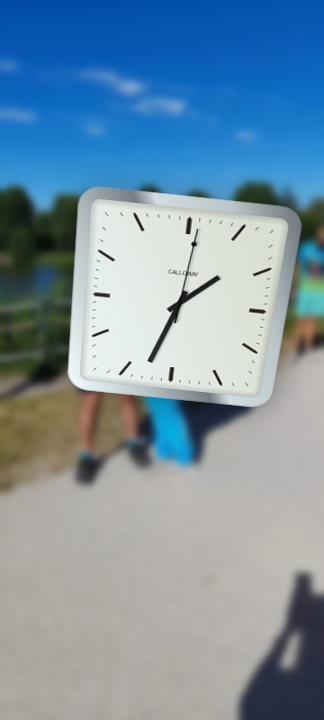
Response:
{"hour": 1, "minute": 33, "second": 1}
